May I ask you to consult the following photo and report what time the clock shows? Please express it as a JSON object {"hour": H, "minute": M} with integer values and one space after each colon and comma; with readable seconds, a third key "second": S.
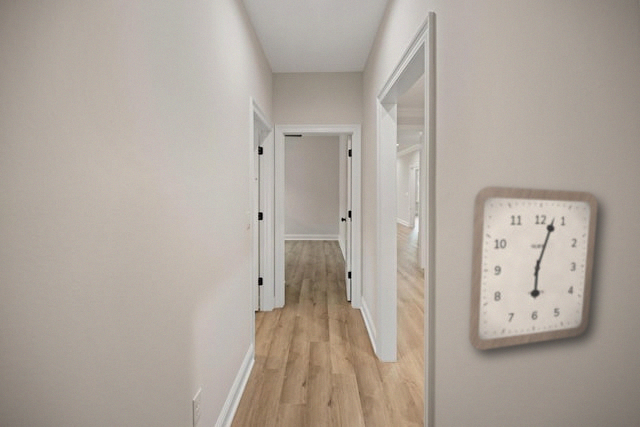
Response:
{"hour": 6, "minute": 3}
